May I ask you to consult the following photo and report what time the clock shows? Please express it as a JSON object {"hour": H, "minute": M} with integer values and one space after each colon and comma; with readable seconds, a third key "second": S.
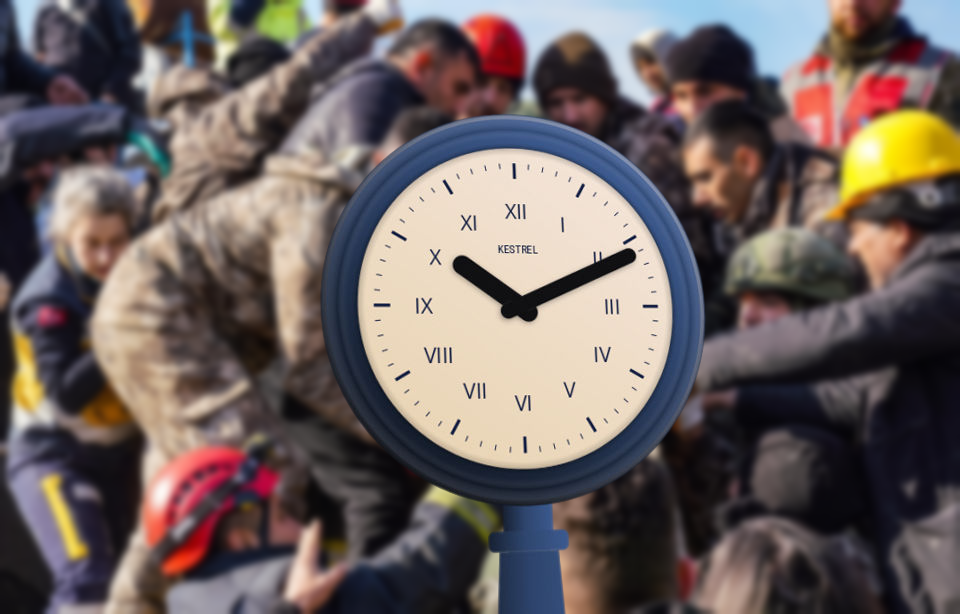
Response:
{"hour": 10, "minute": 11}
